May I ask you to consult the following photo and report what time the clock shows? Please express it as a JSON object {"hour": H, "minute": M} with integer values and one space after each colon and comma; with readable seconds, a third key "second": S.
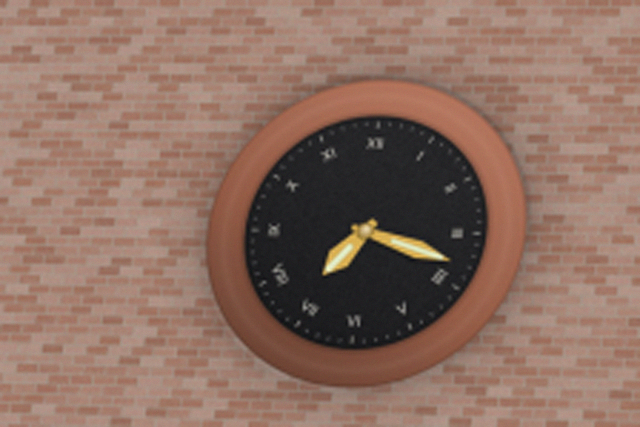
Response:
{"hour": 7, "minute": 18}
